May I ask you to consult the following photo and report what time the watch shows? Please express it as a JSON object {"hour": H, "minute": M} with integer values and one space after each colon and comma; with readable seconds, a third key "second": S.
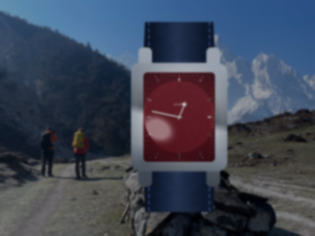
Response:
{"hour": 12, "minute": 47}
